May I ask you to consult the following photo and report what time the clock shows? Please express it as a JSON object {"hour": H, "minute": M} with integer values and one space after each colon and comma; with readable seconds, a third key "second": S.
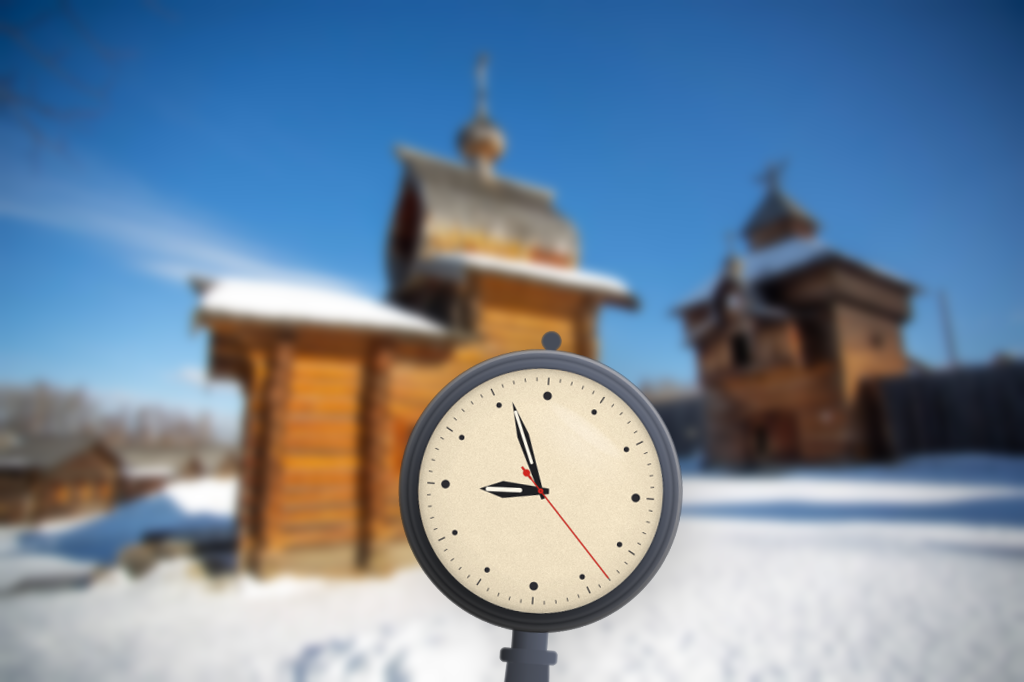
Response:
{"hour": 8, "minute": 56, "second": 23}
